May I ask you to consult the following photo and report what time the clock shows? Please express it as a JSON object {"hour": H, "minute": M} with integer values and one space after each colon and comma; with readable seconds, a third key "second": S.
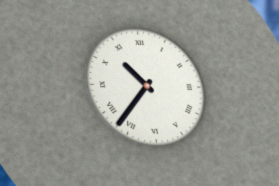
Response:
{"hour": 10, "minute": 37}
